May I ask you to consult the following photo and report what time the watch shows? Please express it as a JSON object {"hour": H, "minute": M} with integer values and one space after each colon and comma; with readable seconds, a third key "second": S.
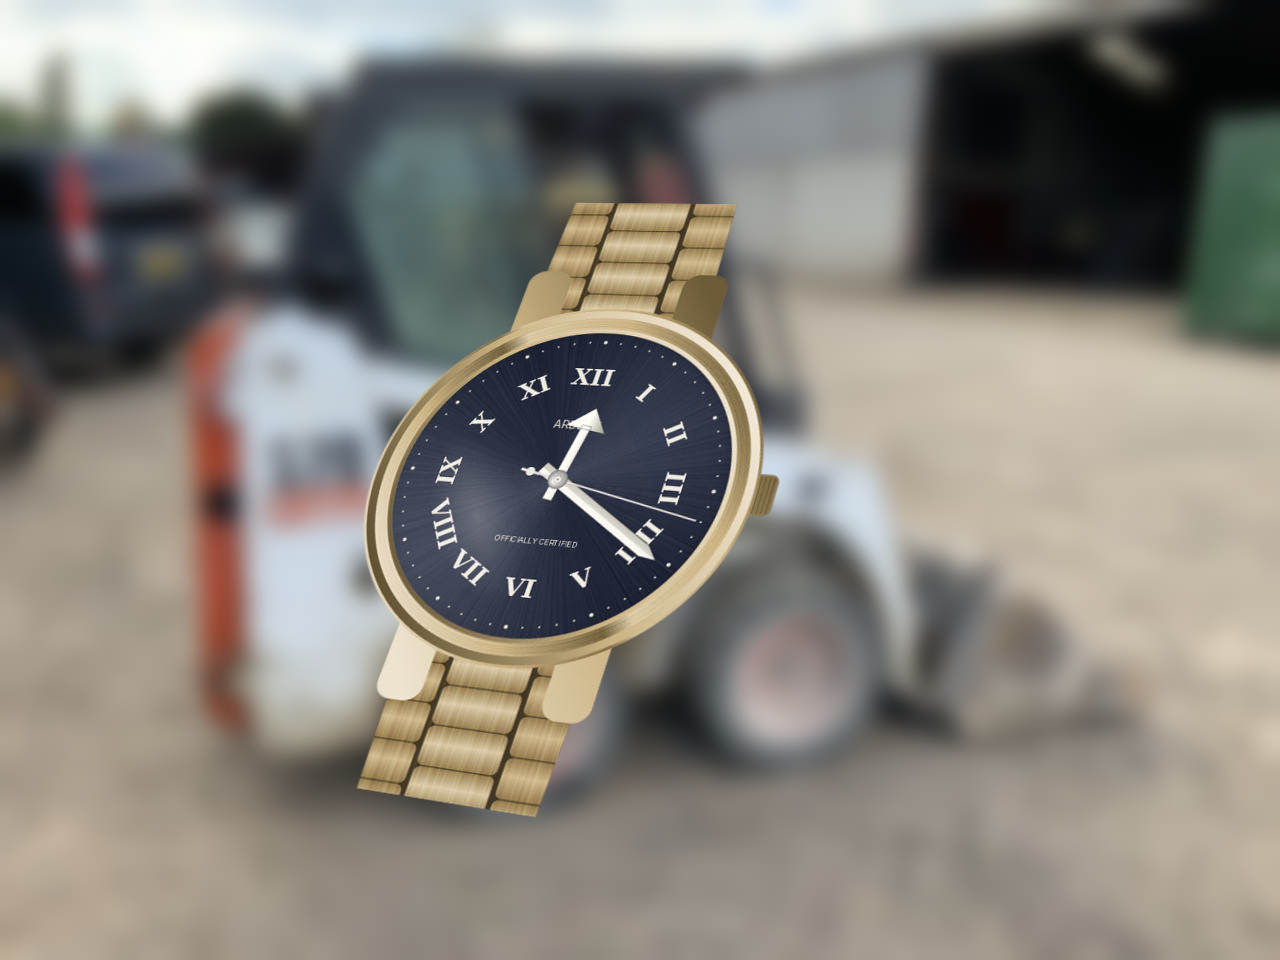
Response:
{"hour": 12, "minute": 20, "second": 17}
